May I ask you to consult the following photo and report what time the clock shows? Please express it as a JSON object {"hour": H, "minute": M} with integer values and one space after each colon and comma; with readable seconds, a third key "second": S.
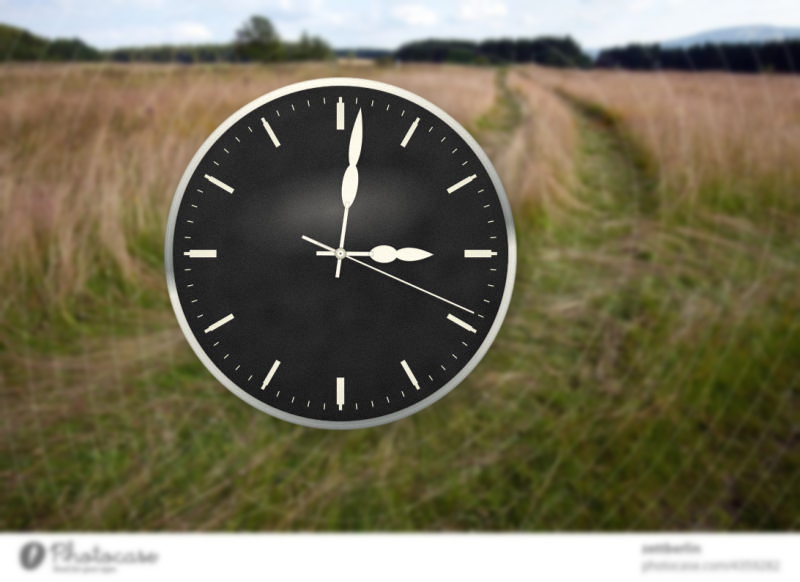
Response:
{"hour": 3, "minute": 1, "second": 19}
